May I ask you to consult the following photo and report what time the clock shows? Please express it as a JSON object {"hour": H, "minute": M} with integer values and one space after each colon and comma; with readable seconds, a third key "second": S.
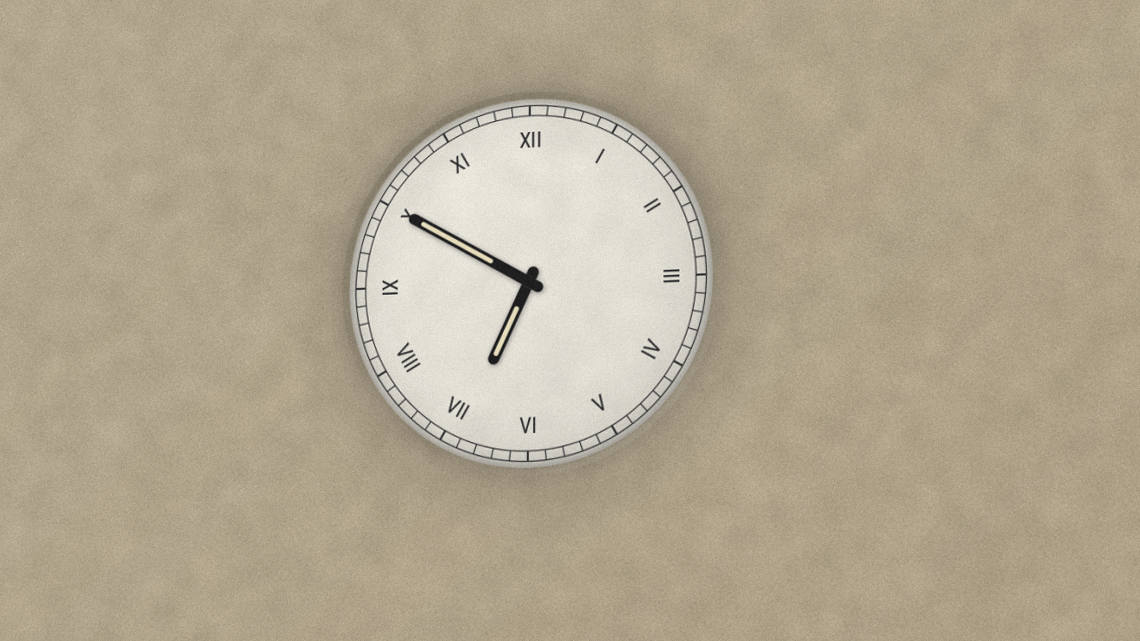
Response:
{"hour": 6, "minute": 50}
